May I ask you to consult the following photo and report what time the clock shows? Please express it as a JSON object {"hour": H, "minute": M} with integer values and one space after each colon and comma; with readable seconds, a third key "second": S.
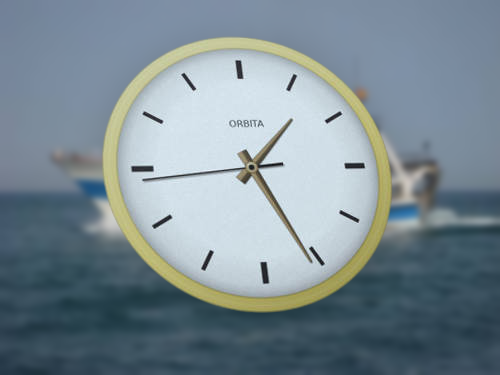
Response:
{"hour": 1, "minute": 25, "second": 44}
